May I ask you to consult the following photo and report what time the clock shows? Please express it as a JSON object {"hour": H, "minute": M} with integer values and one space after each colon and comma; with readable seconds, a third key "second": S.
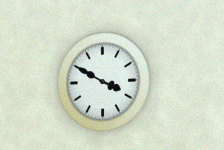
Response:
{"hour": 3, "minute": 50}
